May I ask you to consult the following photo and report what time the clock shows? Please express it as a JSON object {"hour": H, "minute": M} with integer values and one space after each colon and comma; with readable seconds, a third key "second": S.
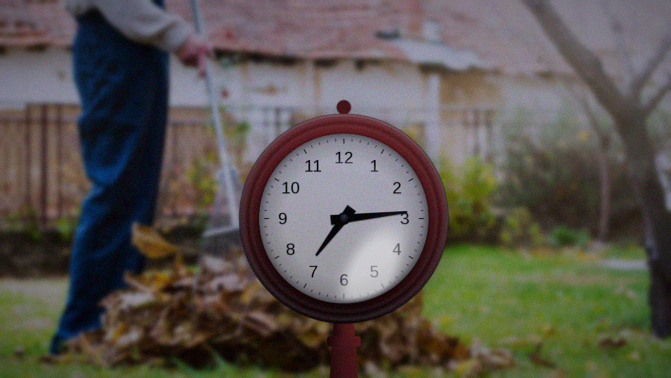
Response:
{"hour": 7, "minute": 14}
